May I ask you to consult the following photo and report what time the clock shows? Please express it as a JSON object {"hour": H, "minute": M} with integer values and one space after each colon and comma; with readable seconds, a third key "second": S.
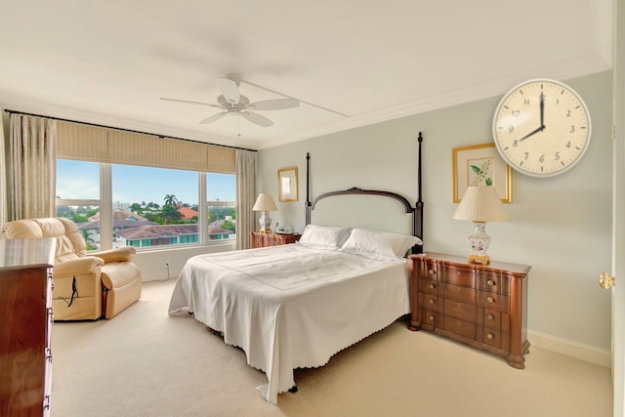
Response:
{"hour": 8, "minute": 0}
